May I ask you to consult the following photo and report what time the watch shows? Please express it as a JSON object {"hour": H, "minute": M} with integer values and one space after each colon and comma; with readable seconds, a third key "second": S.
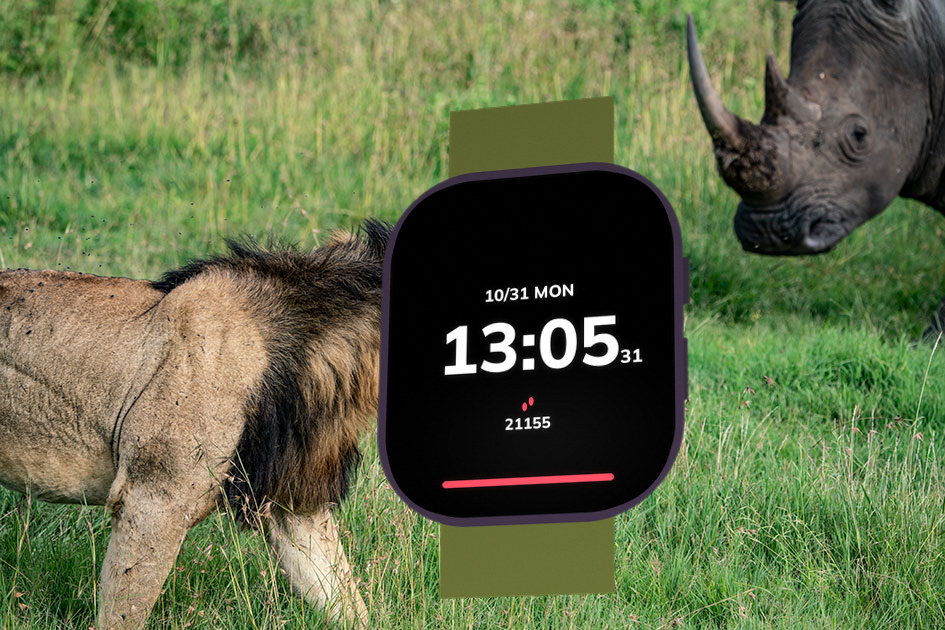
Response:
{"hour": 13, "minute": 5, "second": 31}
